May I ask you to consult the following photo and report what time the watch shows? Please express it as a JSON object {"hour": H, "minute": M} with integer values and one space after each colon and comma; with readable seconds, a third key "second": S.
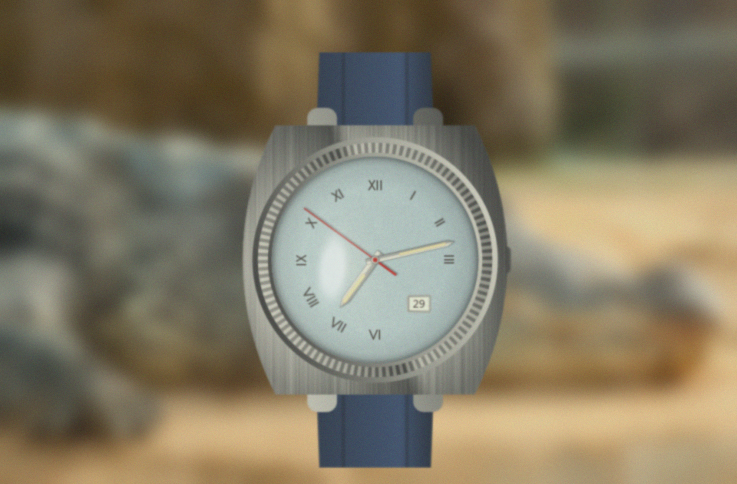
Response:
{"hour": 7, "minute": 12, "second": 51}
